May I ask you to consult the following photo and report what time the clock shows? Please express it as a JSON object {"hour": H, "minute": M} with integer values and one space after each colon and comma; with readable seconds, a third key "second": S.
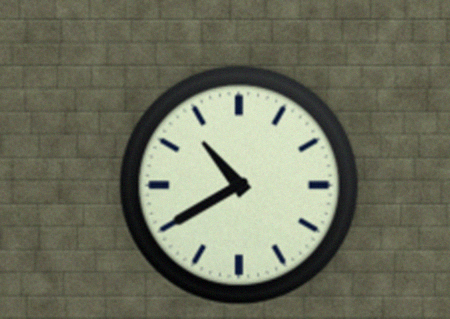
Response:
{"hour": 10, "minute": 40}
